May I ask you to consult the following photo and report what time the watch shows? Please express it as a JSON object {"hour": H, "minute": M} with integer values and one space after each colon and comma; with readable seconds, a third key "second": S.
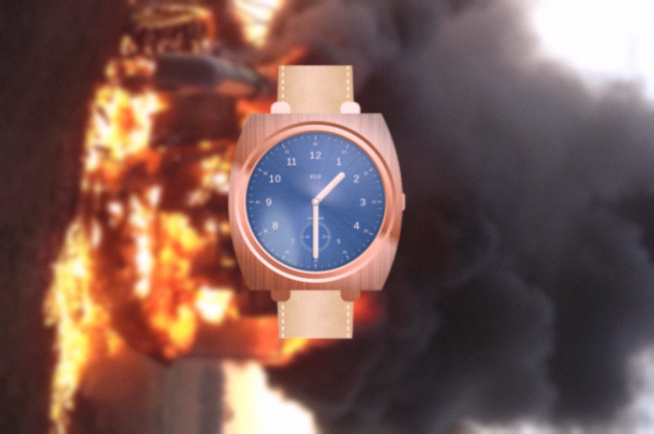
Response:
{"hour": 1, "minute": 30}
